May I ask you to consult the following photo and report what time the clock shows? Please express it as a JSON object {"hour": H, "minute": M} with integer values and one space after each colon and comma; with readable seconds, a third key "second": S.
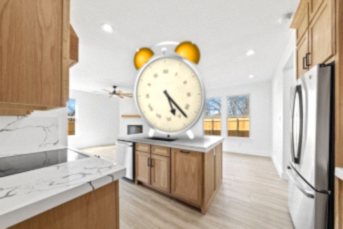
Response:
{"hour": 5, "minute": 23}
